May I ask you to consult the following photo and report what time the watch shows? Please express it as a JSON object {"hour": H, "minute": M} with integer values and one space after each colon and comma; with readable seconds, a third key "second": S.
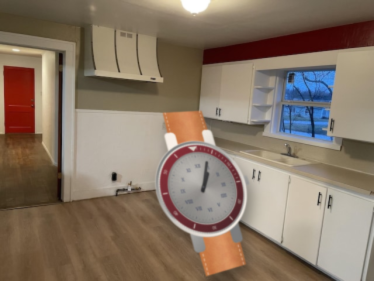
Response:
{"hour": 1, "minute": 4}
